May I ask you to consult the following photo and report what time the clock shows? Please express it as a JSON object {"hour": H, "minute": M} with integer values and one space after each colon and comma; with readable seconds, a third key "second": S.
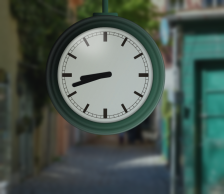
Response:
{"hour": 8, "minute": 42}
